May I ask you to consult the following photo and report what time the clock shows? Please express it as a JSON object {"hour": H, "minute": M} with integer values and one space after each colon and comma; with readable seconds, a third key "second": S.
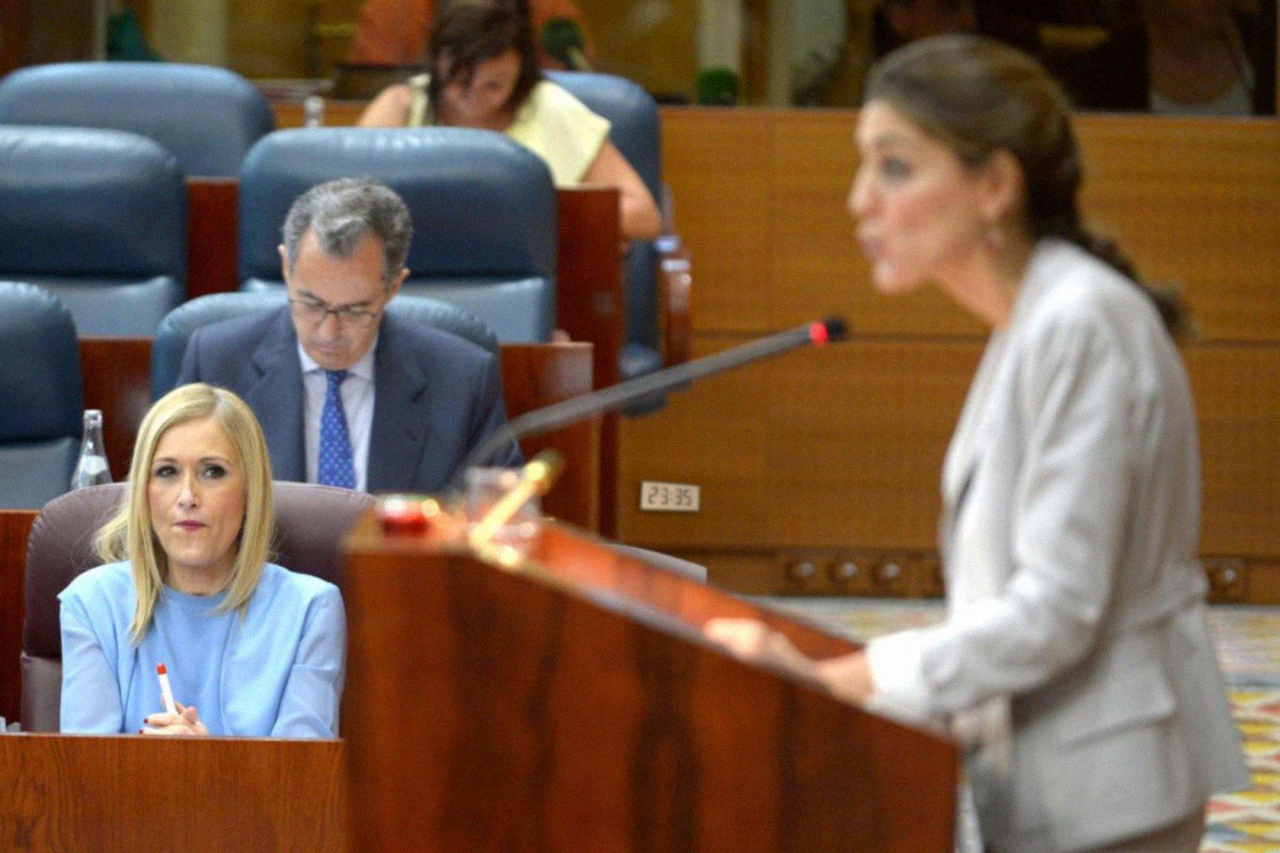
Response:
{"hour": 23, "minute": 35}
